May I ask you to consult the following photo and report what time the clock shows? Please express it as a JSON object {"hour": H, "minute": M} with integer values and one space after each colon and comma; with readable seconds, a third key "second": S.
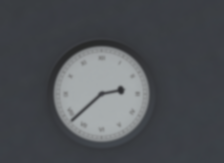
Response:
{"hour": 2, "minute": 38}
